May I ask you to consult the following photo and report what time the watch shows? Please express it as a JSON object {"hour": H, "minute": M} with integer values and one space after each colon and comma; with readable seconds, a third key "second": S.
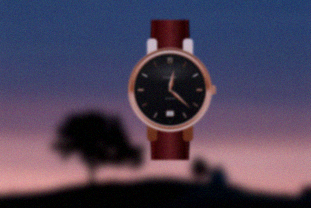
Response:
{"hour": 12, "minute": 22}
